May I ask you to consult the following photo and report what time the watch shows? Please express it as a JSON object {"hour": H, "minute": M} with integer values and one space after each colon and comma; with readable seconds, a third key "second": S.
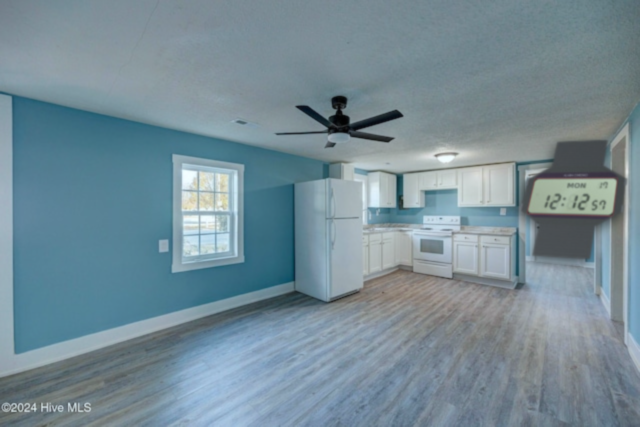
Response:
{"hour": 12, "minute": 12}
